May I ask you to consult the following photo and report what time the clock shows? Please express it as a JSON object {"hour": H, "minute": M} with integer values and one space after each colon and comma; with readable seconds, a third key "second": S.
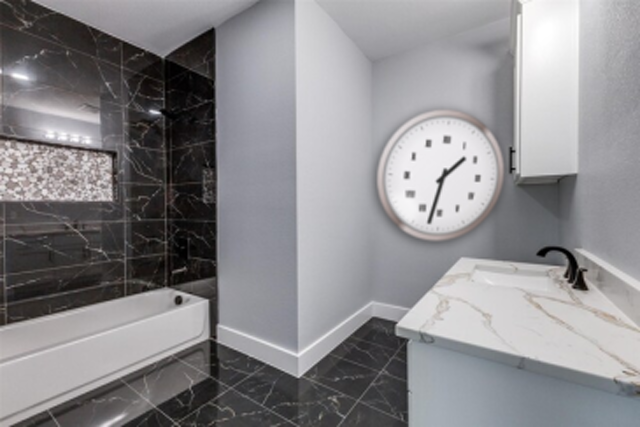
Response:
{"hour": 1, "minute": 32}
